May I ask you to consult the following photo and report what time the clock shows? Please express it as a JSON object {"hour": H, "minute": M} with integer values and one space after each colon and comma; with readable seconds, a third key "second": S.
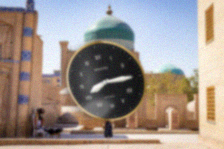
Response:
{"hour": 8, "minute": 15}
